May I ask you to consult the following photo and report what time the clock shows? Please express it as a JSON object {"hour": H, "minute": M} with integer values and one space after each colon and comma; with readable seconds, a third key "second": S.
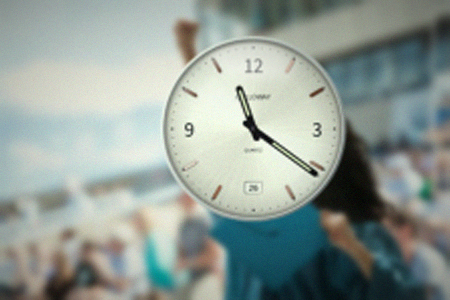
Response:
{"hour": 11, "minute": 21}
